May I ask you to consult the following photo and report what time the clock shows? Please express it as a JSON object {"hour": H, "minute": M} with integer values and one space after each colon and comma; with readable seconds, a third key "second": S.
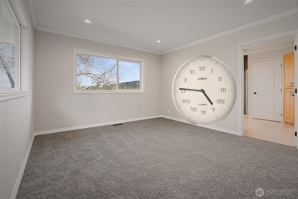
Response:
{"hour": 4, "minute": 46}
